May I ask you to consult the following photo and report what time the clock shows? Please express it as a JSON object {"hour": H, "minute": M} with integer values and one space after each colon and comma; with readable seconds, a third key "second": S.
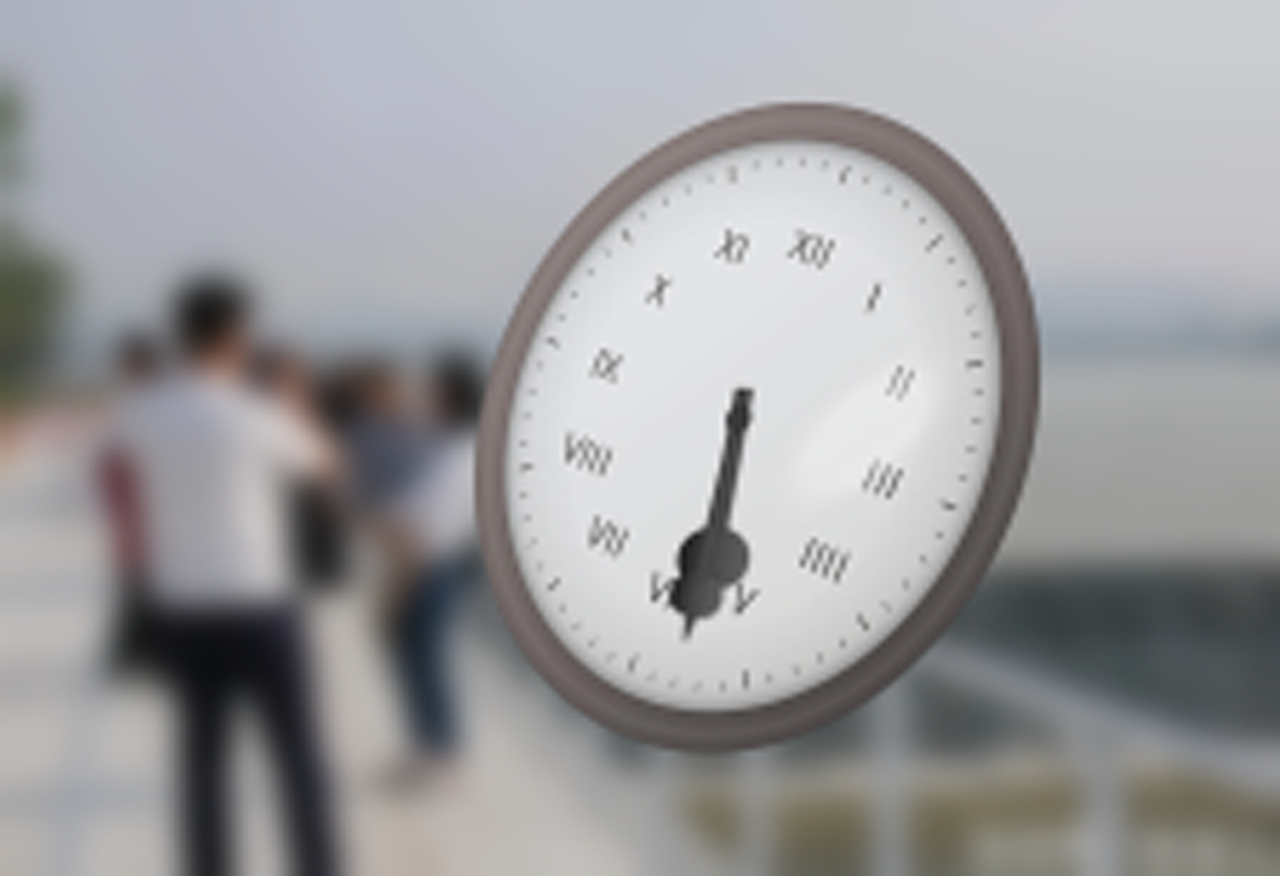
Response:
{"hour": 5, "minute": 28}
